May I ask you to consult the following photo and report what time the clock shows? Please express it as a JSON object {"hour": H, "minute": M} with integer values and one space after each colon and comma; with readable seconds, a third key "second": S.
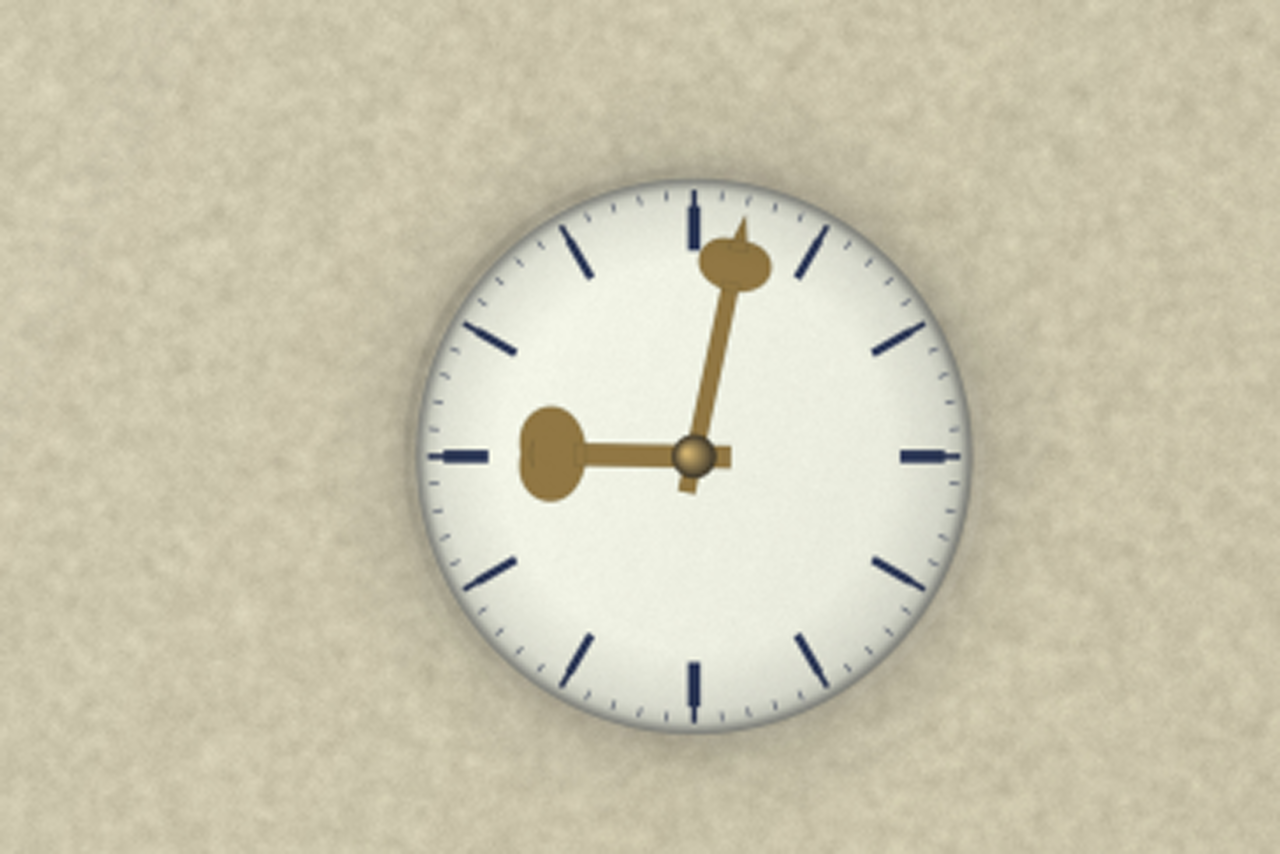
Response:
{"hour": 9, "minute": 2}
